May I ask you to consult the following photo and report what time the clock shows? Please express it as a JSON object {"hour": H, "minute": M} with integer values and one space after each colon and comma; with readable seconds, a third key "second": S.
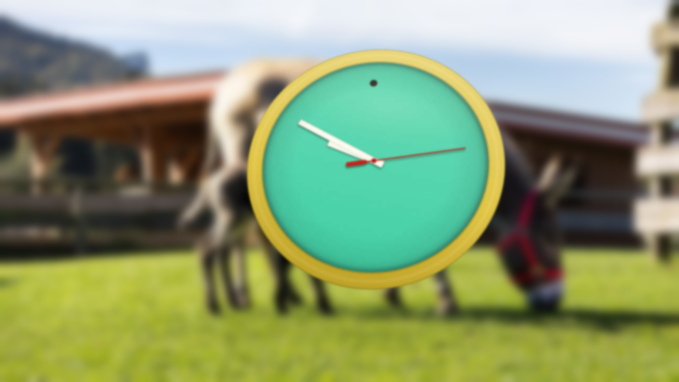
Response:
{"hour": 9, "minute": 50, "second": 14}
